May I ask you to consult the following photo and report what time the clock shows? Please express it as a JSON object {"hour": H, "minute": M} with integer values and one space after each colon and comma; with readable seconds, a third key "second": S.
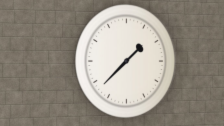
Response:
{"hour": 1, "minute": 38}
